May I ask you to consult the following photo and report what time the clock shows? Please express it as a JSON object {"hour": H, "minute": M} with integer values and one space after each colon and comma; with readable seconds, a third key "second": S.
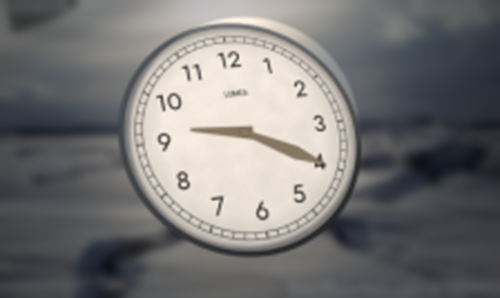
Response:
{"hour": 9, "minute": 20}
